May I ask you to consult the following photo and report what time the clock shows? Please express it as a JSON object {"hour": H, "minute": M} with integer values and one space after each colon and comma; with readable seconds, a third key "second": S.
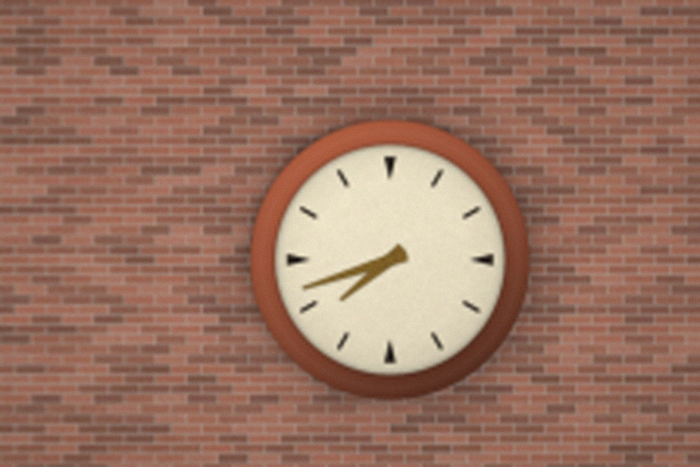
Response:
{"hour": 7, "minute": 42}
